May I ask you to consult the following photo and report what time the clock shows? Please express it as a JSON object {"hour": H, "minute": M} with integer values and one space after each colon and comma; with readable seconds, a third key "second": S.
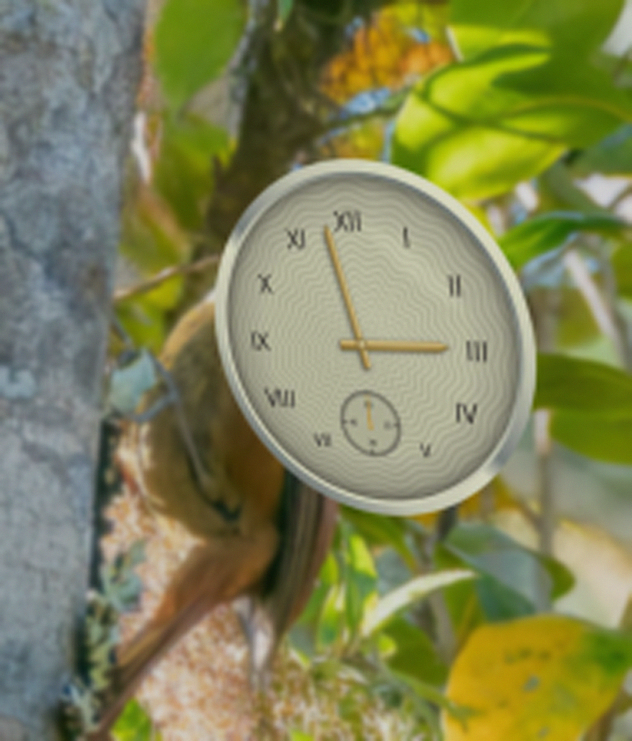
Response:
{"hour": 2, "minute": 58}
